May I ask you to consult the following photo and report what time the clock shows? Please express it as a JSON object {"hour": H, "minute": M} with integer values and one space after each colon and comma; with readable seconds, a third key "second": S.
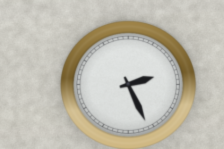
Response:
{"hour": 2, "minute": 26}
